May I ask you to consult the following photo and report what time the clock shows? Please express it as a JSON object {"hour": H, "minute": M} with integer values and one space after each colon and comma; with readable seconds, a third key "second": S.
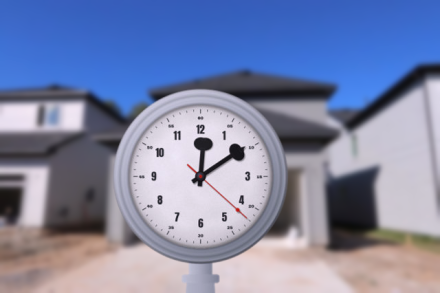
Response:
{"hour": 12, "minute": 9, "second": 22}
